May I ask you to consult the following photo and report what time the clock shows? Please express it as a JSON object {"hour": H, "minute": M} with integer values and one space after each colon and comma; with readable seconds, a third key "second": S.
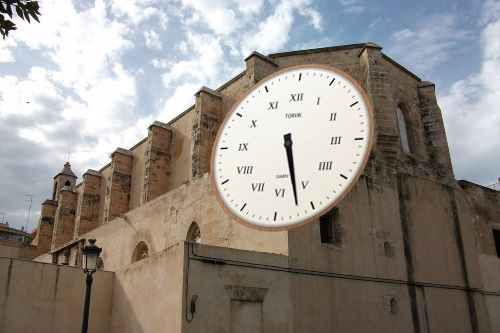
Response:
{"hour": 5, "minute": 27}
